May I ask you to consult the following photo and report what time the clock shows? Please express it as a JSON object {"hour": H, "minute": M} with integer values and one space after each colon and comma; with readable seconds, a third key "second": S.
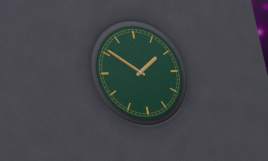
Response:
{"hour": 1, "minute": 51}
